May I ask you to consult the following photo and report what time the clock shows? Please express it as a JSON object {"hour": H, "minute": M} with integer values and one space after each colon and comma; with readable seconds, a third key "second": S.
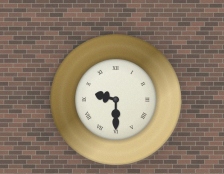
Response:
{"hour": 9, "minute": 30}
